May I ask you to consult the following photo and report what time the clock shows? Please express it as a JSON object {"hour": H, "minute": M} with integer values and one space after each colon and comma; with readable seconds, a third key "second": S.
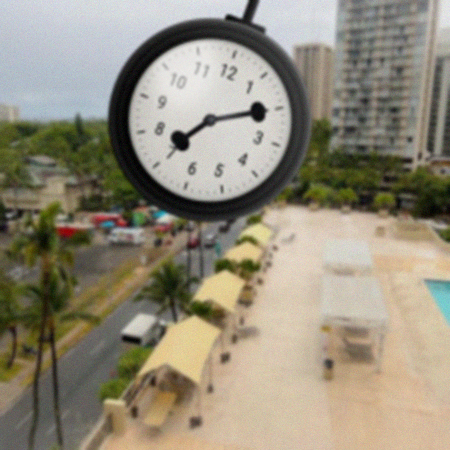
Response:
{"hour": 7, "minute": 10}
